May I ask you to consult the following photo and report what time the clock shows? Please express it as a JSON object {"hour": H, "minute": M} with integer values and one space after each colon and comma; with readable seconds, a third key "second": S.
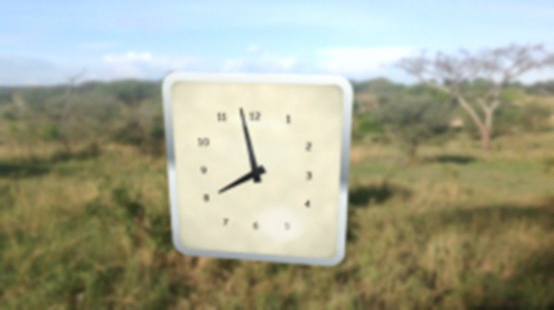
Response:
{"hour": 7, "minute": 58}
